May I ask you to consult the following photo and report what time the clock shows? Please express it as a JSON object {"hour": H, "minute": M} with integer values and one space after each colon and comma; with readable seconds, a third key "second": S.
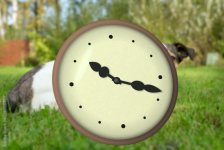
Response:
{"hour": 10, "minute": 18}
